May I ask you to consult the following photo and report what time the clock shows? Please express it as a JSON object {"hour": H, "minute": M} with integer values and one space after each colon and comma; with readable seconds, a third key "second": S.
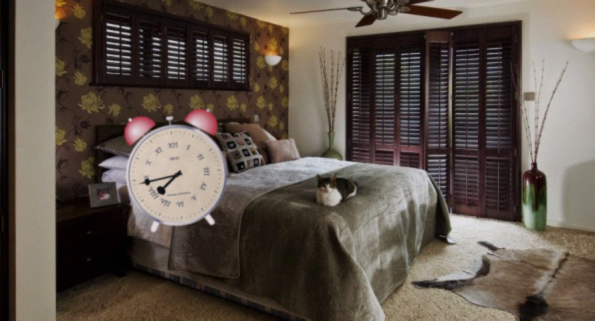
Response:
{"hour": 7, "minute": 44}
